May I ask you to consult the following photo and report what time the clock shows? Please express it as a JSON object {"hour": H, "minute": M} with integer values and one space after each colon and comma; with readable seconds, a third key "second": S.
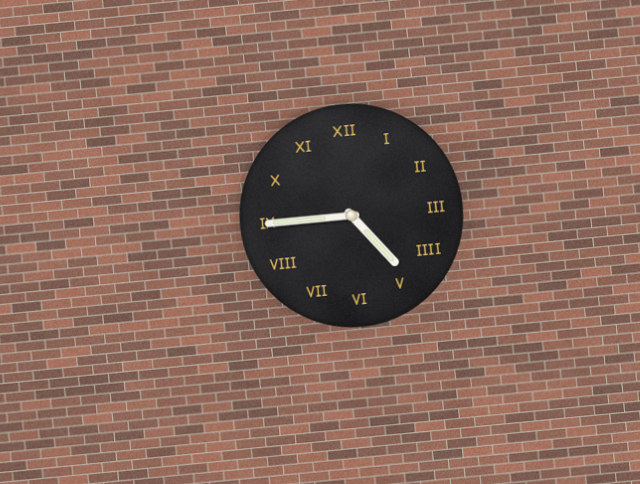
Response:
{"hour": 4, "minute": 45}
